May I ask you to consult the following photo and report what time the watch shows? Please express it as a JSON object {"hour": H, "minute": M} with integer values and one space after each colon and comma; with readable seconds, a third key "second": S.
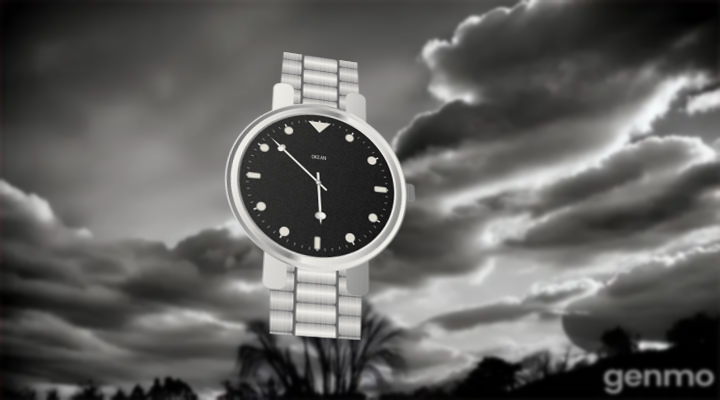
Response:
{"hour": 5, "minute": 52}
